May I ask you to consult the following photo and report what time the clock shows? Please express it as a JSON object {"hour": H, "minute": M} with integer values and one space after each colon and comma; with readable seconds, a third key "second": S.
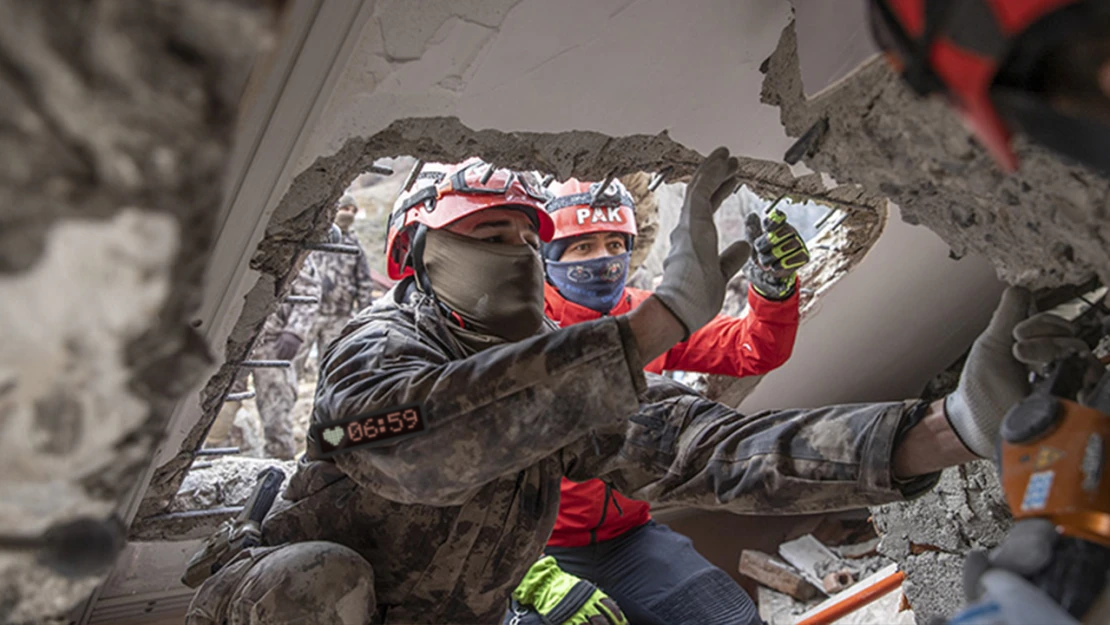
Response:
{"hour": 6, "minute": 59}
